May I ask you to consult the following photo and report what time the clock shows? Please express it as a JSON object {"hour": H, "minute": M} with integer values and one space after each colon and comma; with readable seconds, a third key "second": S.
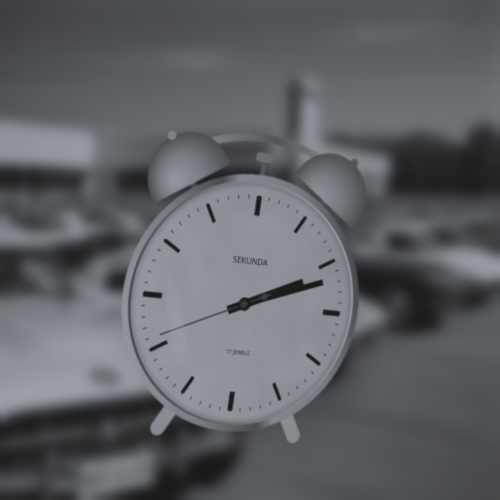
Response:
{"hour": 2, "minute": 11, "second": 41}
